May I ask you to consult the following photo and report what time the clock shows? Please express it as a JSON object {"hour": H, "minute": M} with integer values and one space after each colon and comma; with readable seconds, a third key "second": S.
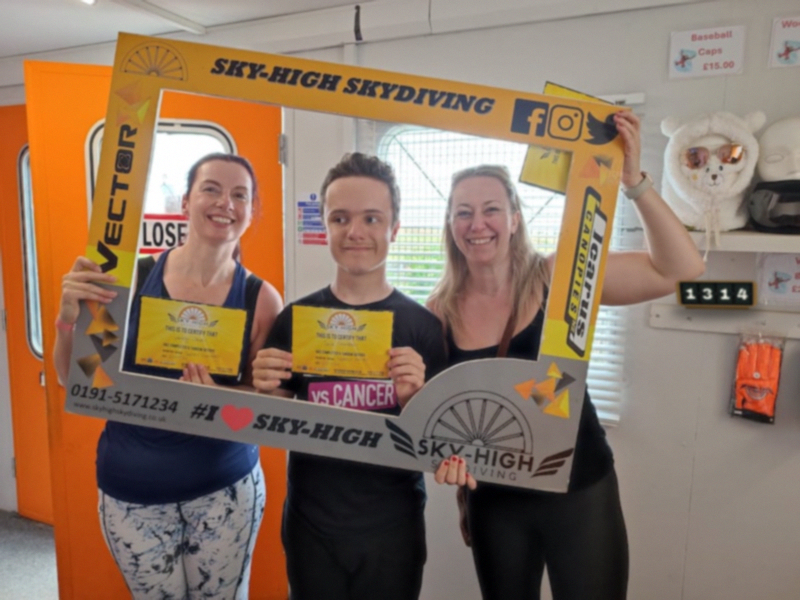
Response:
{"hour": 13, "minute": 14}
